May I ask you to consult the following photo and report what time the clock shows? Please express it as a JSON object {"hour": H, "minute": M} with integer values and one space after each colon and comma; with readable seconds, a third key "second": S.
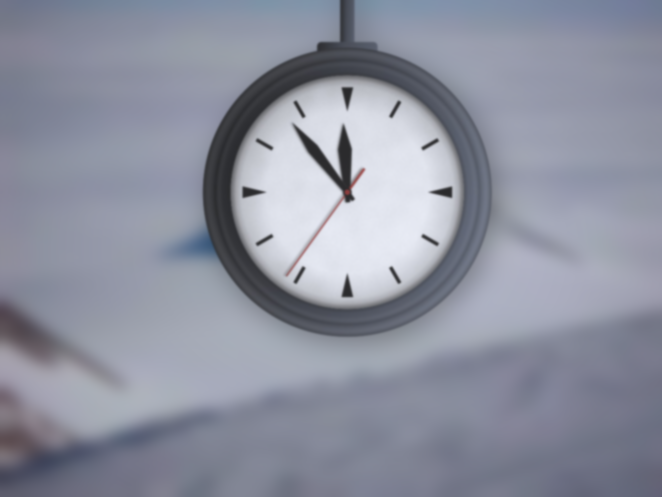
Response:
{"hour": 11, "minute": 53, "second": 36}
